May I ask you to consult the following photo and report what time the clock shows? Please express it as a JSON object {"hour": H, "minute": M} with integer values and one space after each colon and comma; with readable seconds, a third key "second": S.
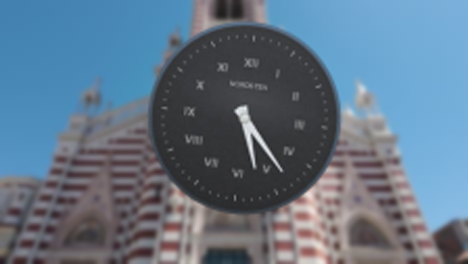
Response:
{"hour": 5, "minute": 23}
